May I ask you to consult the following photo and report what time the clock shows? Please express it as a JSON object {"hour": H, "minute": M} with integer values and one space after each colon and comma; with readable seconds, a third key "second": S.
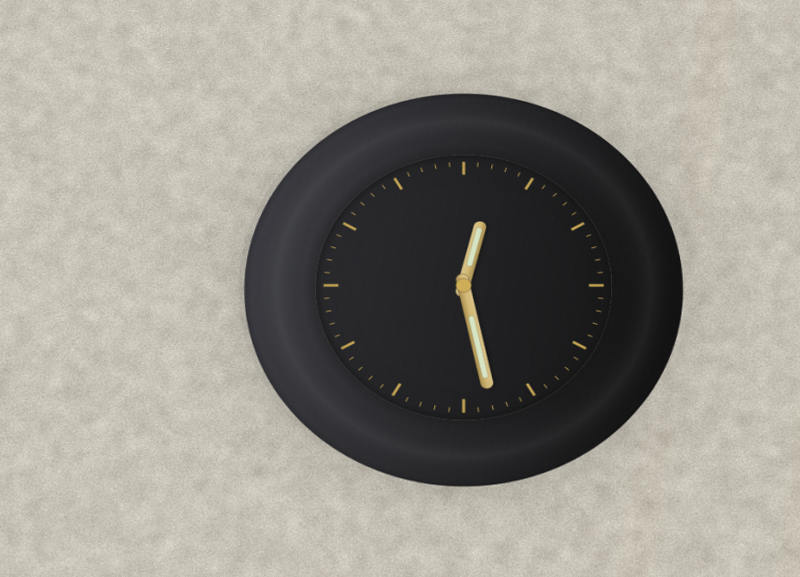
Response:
{"hour": 12, "minute": 28}
